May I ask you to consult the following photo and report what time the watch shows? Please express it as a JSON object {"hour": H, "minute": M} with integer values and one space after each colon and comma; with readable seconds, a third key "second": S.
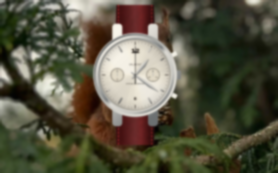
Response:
{"hour": 1, "minute": 21}
